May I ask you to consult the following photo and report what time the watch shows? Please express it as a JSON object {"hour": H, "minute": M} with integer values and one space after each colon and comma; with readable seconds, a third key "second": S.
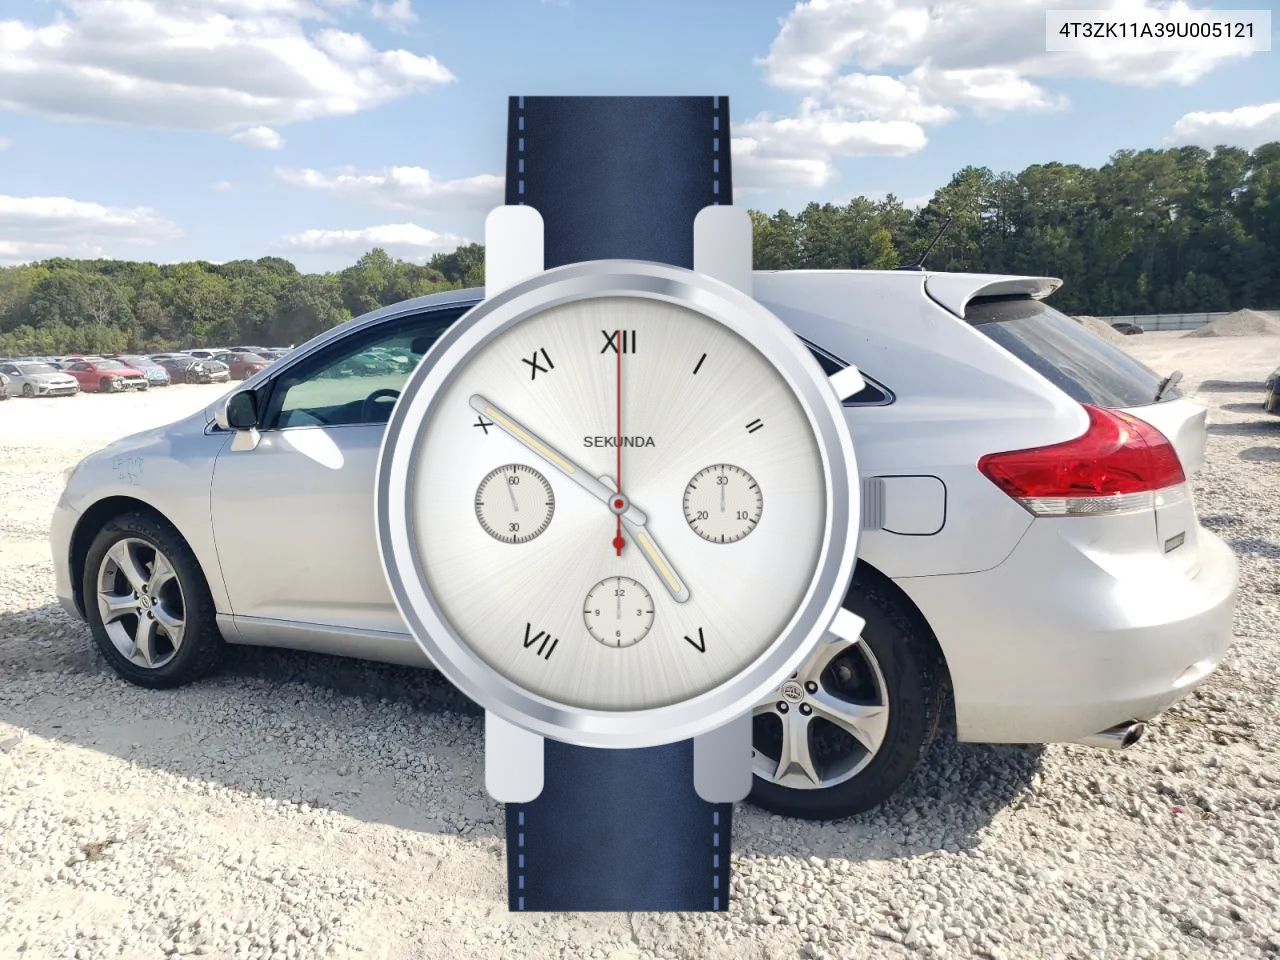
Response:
{"hour": 4, "minute": 50, "second": 57}
